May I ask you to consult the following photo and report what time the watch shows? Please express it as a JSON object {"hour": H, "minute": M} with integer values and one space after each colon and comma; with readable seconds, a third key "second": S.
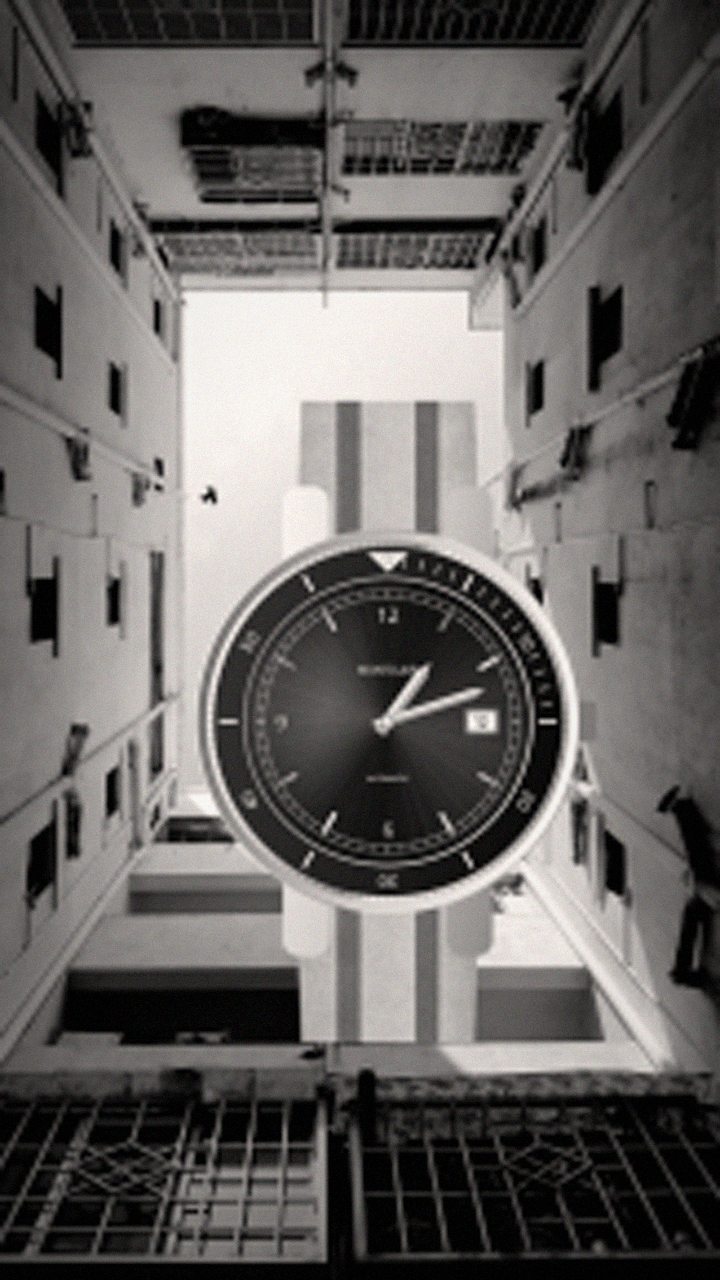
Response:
{"hour": 1, "minute": 12}
